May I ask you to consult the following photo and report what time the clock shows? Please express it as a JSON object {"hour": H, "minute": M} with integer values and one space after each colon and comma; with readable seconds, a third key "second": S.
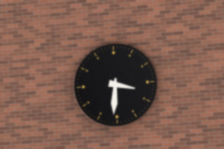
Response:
{"hour": 3, "minute": 31}
